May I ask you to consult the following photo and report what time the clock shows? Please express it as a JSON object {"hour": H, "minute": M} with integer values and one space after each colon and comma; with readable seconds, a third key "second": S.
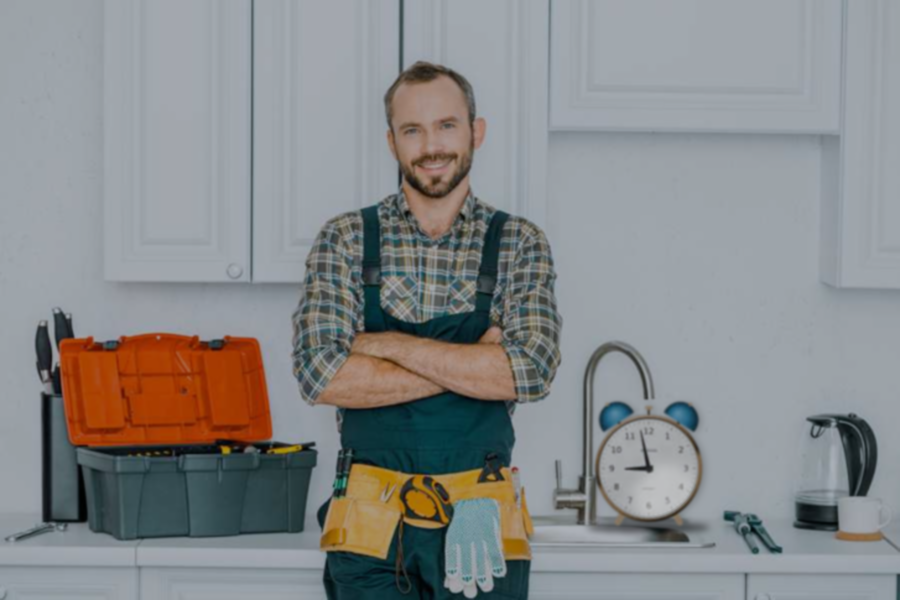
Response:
{"hour": 8, "minute": 58}
